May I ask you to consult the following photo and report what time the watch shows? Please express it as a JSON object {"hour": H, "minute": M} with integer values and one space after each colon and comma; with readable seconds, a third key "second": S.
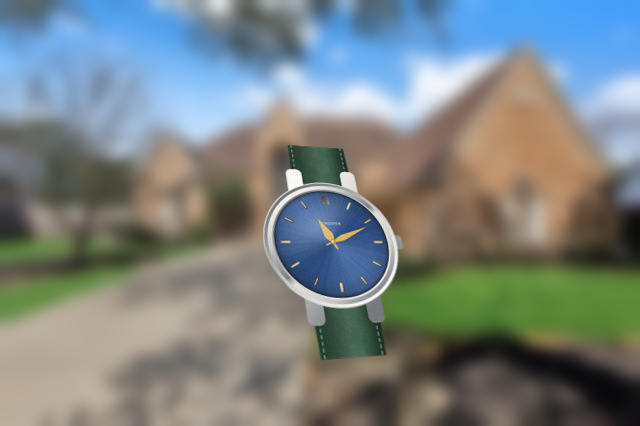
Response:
{"hour": 11, "minute": 11}
